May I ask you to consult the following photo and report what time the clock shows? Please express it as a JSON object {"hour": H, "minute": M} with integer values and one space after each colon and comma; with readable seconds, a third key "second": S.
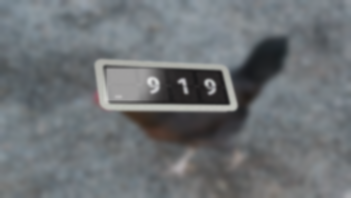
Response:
{"hour": 9, "minute": 19}
